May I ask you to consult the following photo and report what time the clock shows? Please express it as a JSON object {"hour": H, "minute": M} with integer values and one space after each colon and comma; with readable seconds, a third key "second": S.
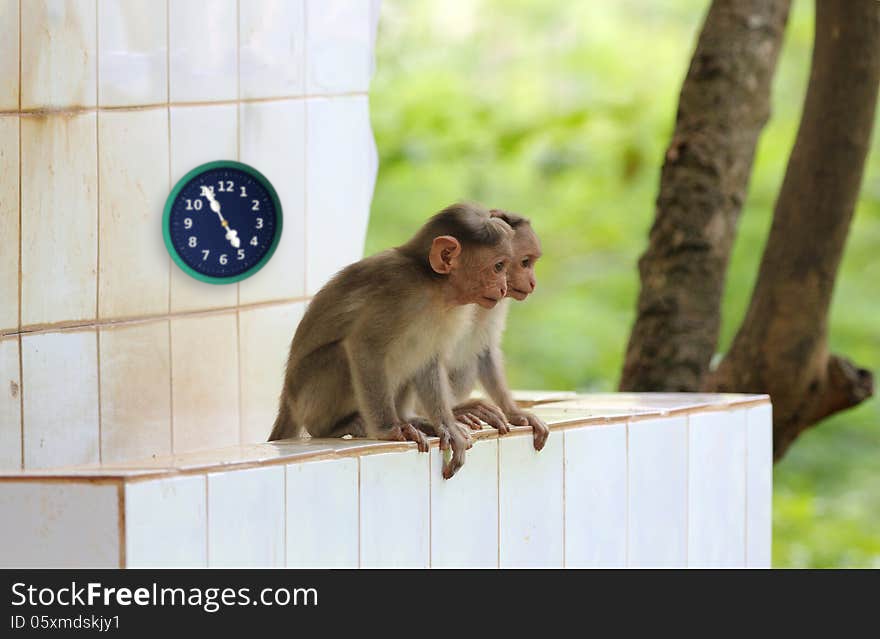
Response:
{"hour": 4, "minute": 55}
